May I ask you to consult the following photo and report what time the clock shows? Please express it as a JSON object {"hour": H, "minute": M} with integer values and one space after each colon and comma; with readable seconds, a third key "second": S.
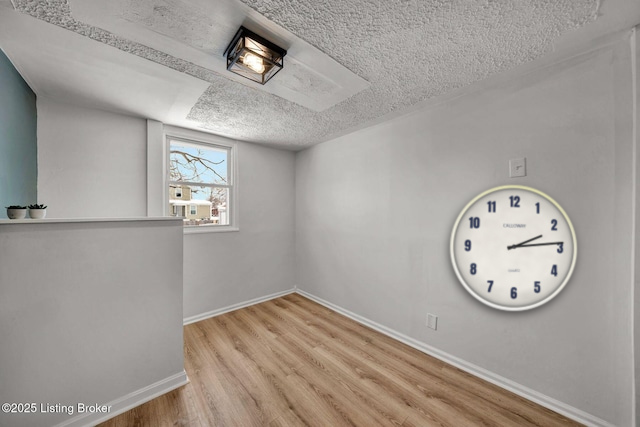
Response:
{"hour": 2, "minute": 14}
